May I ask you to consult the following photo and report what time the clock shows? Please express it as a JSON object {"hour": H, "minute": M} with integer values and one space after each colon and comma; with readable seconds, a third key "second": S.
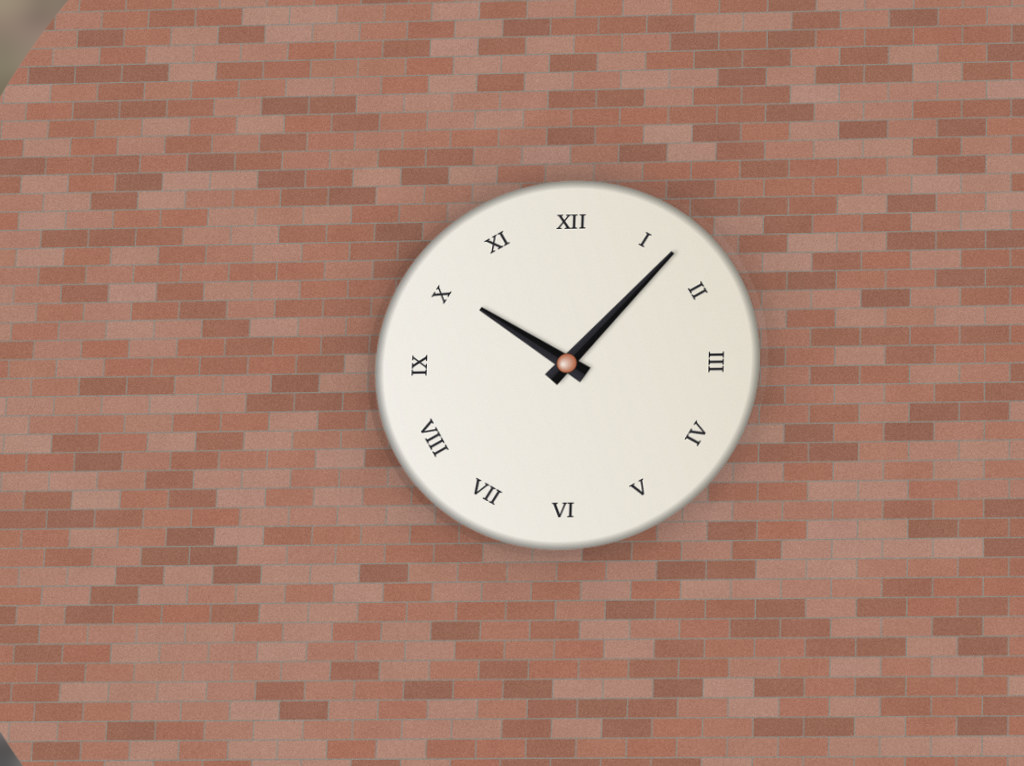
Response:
{"hour": 10, "minute": 7}
